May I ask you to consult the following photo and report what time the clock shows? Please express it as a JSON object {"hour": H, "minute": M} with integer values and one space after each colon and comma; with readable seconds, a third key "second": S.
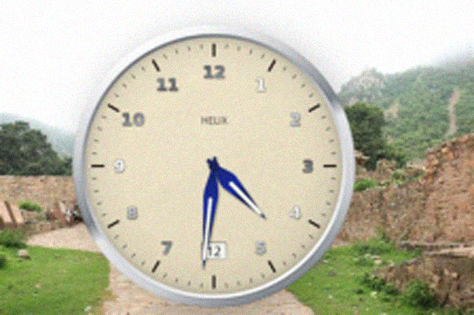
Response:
{"hour": 4, "minute": 31}
